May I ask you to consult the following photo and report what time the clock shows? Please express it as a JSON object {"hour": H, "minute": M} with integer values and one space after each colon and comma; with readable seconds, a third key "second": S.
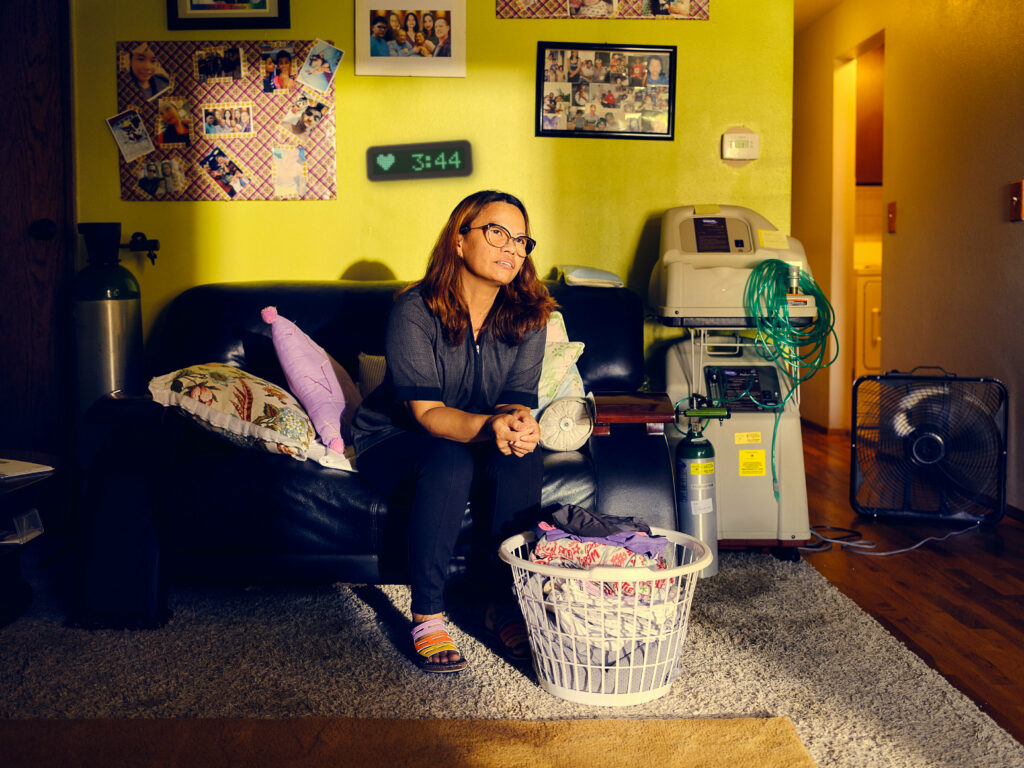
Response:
{"hour": 3, "minute": 44}
